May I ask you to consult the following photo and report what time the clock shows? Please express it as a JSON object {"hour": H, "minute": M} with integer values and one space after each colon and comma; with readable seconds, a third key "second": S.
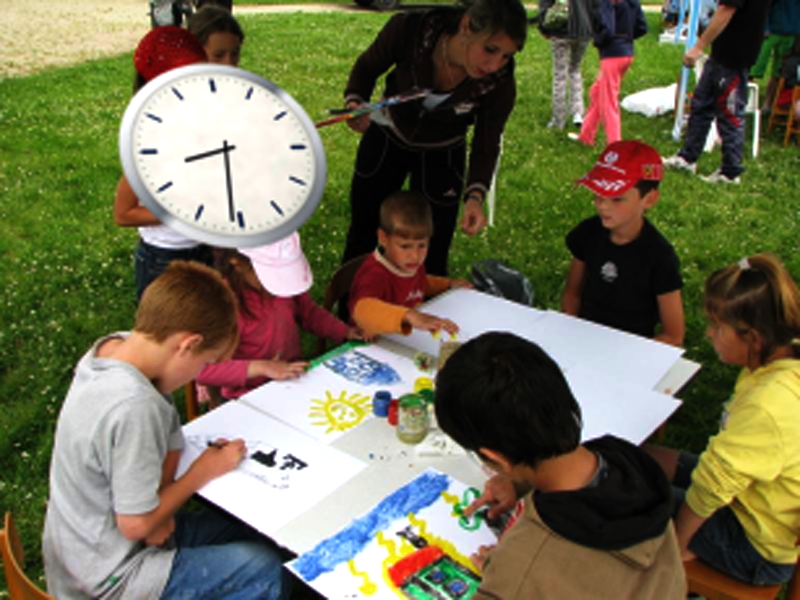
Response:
{"hour": 8, "minute": 31}
